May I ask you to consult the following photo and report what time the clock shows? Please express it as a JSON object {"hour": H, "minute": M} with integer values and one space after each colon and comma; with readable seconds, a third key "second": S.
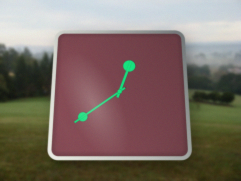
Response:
{"hour": 12, "minute": 39}
